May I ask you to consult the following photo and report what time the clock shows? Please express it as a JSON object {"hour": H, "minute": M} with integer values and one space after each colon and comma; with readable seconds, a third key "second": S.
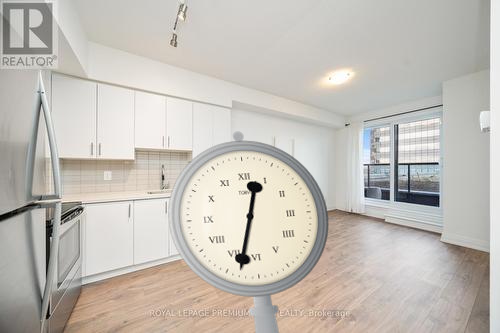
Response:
{"hour": 12, "minute": 33}
